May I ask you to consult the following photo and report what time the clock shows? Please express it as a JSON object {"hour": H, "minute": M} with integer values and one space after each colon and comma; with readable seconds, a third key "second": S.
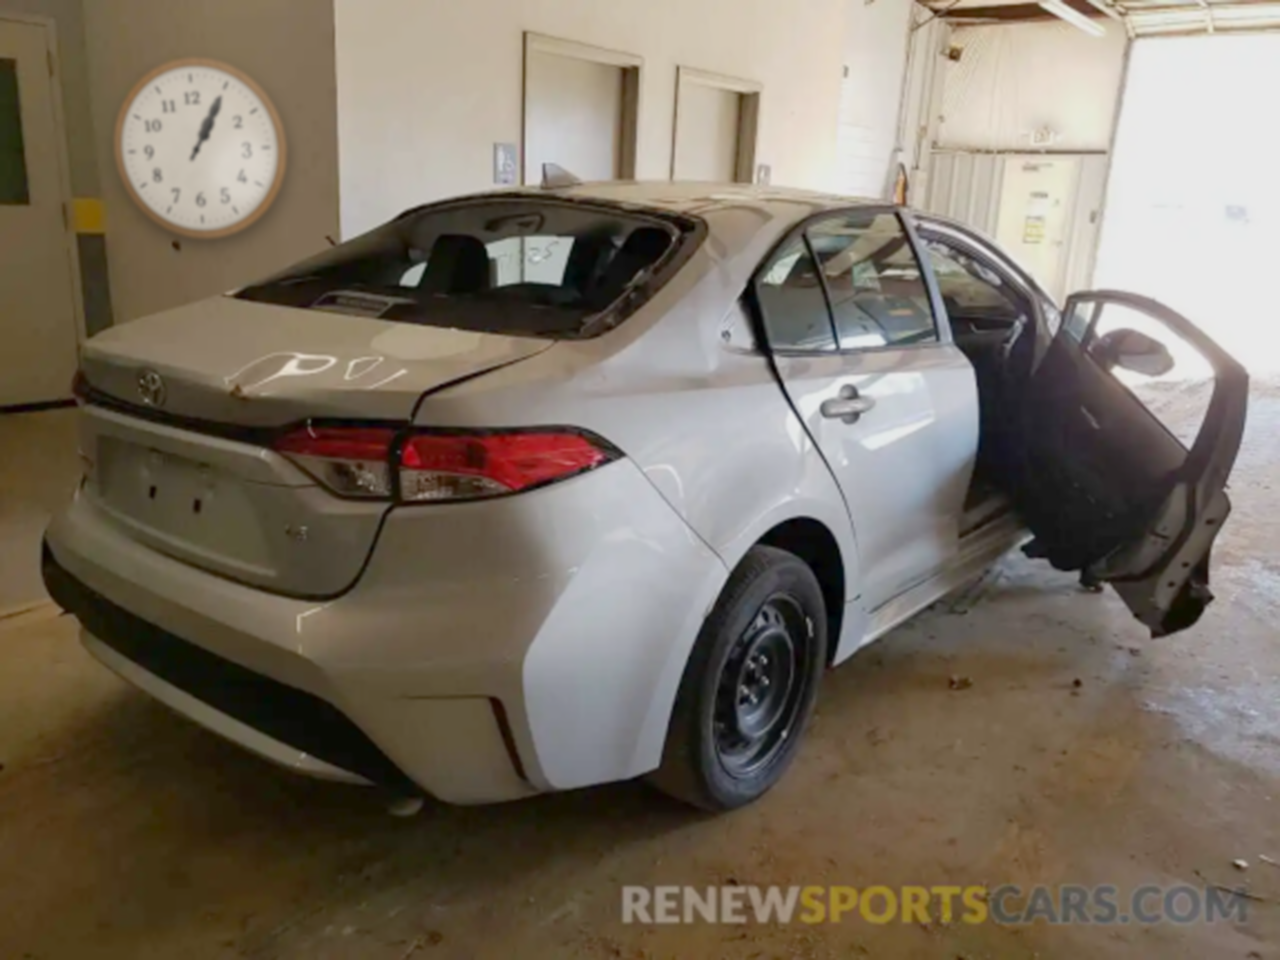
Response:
{"hour": 1, "minute": 5}
